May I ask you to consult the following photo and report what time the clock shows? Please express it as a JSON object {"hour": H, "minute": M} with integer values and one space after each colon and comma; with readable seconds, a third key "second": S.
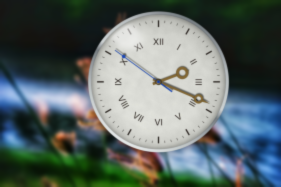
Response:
{"hour": 2, "minute": 18, "second": 51}
